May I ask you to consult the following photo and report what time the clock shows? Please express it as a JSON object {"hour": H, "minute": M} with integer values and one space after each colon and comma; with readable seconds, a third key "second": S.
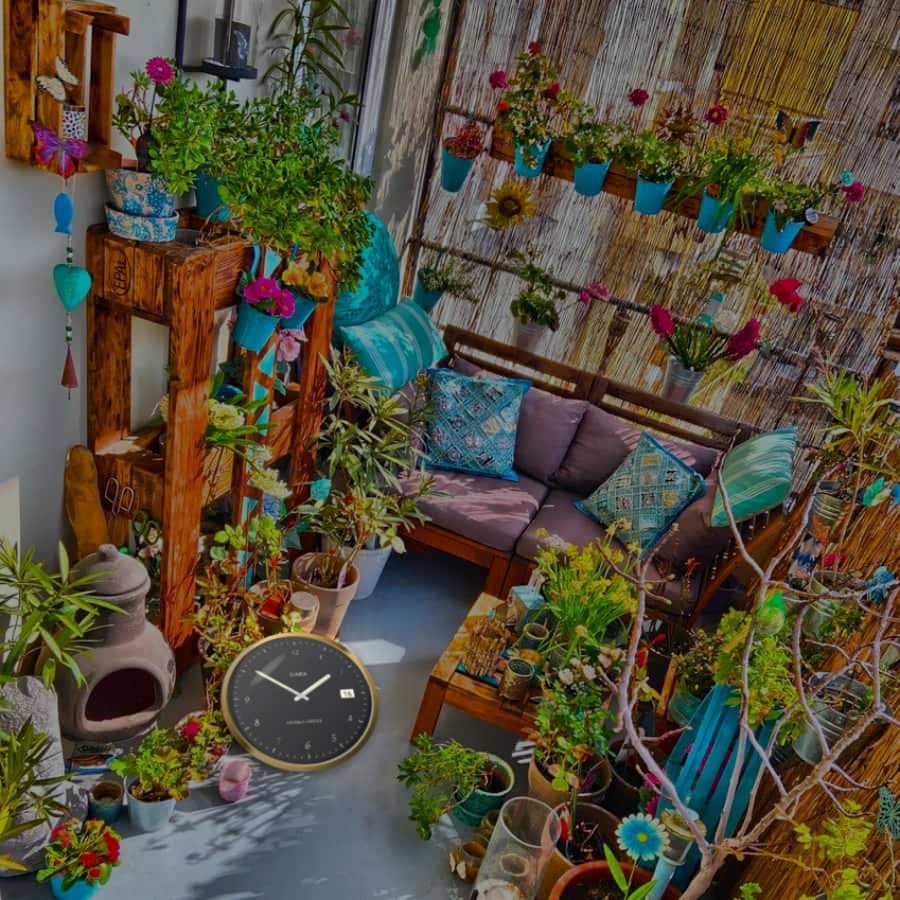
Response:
{"hour": 1, "minute": 51}
